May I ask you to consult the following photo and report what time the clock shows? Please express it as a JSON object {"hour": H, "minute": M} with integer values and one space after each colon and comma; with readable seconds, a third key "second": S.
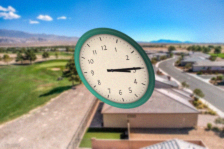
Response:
{"hour": 3, "minute": 15}
